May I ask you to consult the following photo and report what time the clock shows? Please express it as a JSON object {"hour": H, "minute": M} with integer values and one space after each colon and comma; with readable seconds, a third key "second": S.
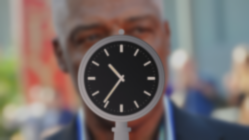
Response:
{"hour": 10, "minute": 36}
